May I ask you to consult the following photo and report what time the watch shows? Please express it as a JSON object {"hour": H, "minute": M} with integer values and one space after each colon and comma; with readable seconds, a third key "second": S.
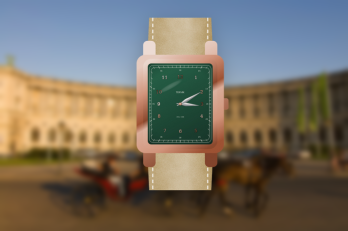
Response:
{"hour": 3, "minute": 10}
